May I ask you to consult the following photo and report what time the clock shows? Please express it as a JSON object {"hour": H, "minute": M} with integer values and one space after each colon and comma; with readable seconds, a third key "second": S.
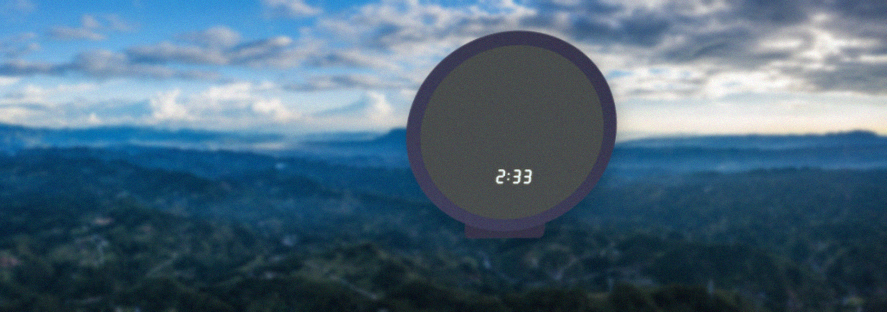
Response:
{"hour": 2, "minute": 33}
